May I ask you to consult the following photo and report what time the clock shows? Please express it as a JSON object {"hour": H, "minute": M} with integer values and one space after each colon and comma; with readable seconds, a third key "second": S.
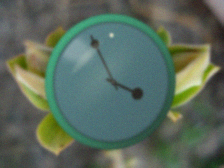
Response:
{"hour": 3, "minute": 56}
